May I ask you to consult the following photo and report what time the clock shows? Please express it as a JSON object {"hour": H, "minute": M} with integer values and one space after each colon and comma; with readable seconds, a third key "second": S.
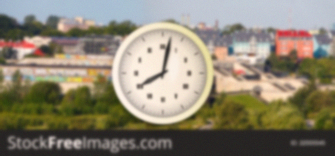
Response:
{"hour": 8, "minute": 2}
